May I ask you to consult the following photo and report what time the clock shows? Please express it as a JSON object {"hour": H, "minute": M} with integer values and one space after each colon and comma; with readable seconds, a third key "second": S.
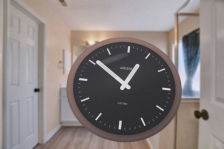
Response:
{"hour": 12, "minute": 51}
